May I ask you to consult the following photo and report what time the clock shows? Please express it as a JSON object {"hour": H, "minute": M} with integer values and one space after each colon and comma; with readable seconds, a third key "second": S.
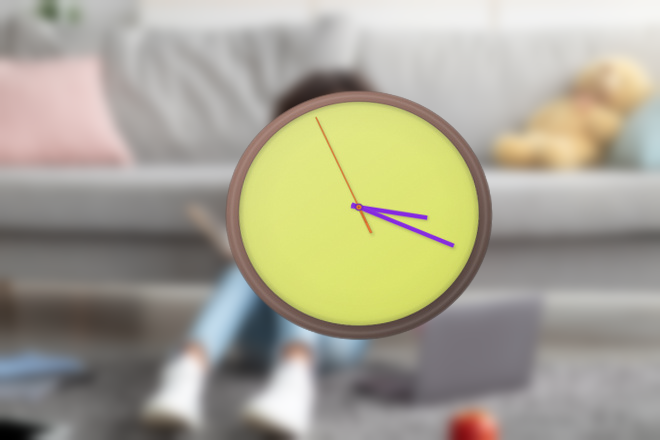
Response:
{"hour": 3, "minute": 18, "second": 56}
